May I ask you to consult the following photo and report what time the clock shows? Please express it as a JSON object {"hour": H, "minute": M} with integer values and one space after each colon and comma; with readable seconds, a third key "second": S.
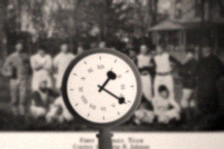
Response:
{"hour": 1, "minute": 21}
